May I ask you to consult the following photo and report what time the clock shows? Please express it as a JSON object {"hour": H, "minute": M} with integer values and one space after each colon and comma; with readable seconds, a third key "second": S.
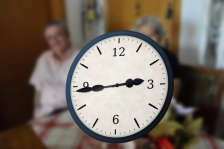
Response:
{"hour": 2, "minute": 44}
